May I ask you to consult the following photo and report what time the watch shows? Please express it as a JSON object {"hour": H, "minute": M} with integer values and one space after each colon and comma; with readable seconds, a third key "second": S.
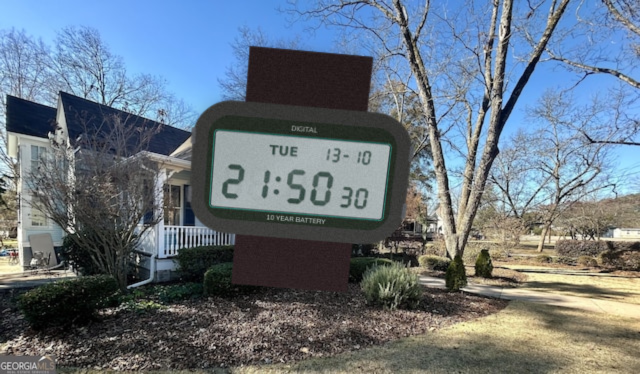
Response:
{"hour": 21, "minute": 50, "second": 30}
